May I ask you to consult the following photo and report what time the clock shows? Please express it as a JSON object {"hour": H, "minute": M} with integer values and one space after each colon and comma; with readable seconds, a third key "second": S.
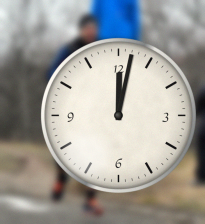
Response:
{"hour": 12, "minute": 2}
